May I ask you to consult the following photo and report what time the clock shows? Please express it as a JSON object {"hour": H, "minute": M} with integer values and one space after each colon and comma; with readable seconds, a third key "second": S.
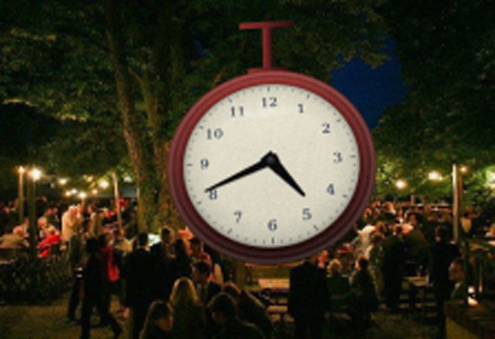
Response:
{"hour": 4, "minute": 41}
